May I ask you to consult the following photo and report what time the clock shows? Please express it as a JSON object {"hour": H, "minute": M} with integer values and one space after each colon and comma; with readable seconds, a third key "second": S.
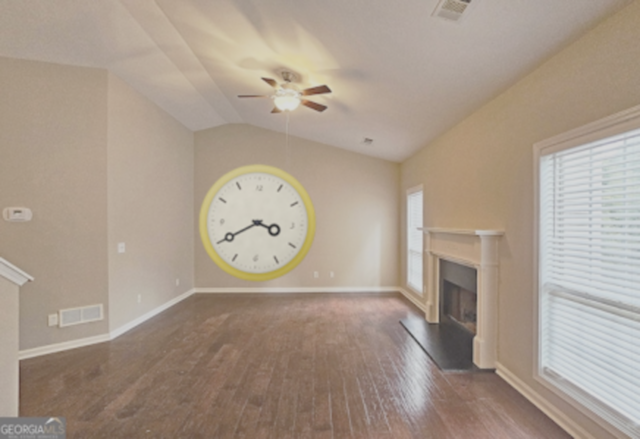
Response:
{"hour": 3, "minute": 40}
